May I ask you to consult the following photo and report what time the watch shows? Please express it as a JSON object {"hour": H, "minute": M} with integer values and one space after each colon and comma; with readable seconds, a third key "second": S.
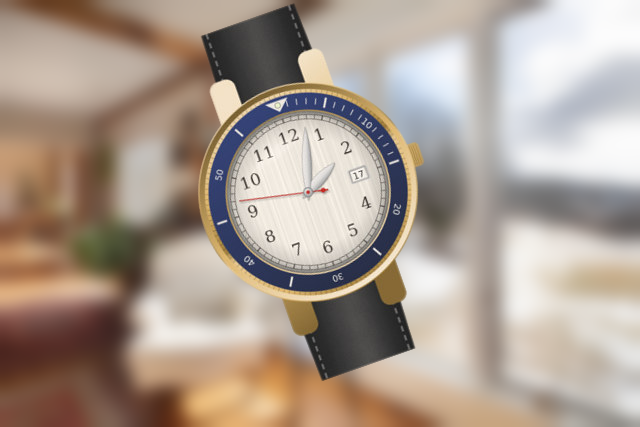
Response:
{"hour": 2, "minute": 2, "second": 47}
